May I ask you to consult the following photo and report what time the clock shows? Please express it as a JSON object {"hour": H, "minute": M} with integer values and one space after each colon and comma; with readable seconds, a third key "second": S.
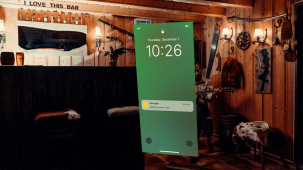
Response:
{"hour": 10, "minute": 26}
